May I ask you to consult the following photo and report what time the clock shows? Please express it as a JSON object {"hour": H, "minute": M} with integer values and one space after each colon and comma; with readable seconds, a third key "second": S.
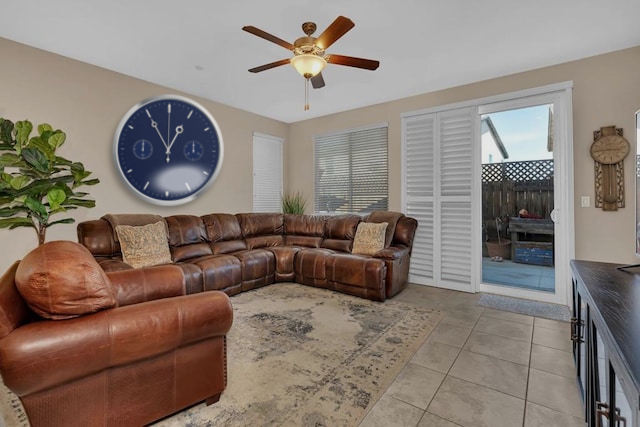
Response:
{"hour": 12, "minute": 55}
